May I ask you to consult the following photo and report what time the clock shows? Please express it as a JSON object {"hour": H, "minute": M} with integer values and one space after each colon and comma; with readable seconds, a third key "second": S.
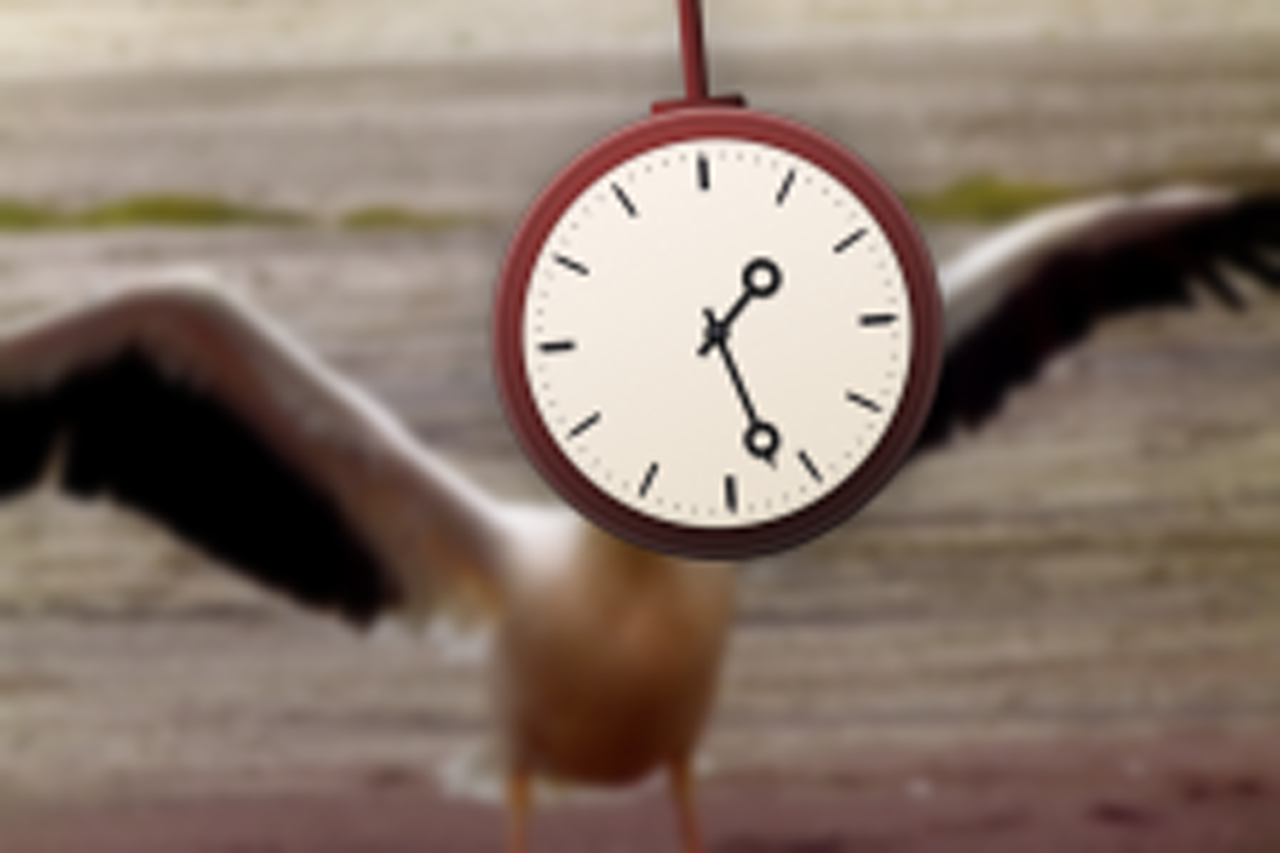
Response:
{"hour": 1, "minute": 27}
